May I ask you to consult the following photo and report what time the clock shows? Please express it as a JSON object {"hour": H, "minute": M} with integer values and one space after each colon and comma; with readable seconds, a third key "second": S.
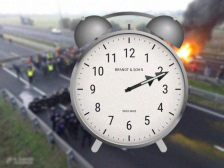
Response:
{"hour": 2, "minute": 11}
